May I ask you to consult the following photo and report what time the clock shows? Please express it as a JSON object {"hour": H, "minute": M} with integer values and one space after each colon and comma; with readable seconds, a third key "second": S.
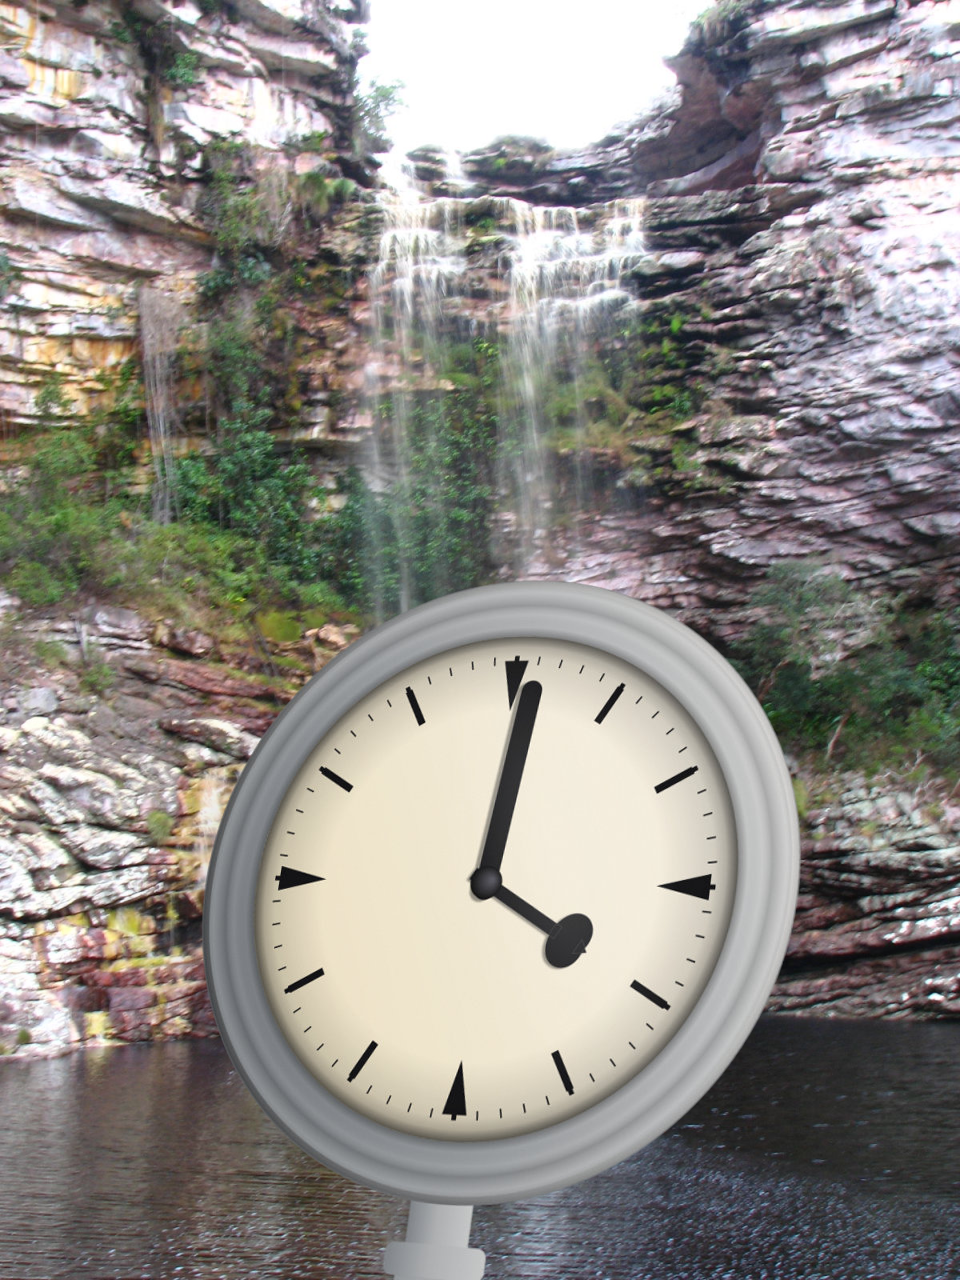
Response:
{"hour": 4, "minute": 1}
